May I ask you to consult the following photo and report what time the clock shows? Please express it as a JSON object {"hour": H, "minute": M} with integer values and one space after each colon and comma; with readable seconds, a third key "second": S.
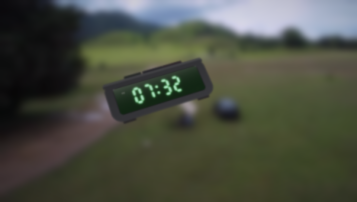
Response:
{"hour": 7, "minute": 32}
